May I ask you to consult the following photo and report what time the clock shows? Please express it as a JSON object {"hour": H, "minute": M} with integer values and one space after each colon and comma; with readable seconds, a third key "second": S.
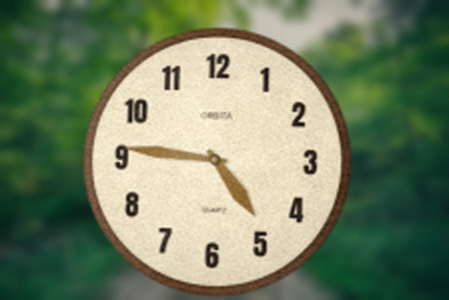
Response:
{"hour": 4, "minute": 46}
